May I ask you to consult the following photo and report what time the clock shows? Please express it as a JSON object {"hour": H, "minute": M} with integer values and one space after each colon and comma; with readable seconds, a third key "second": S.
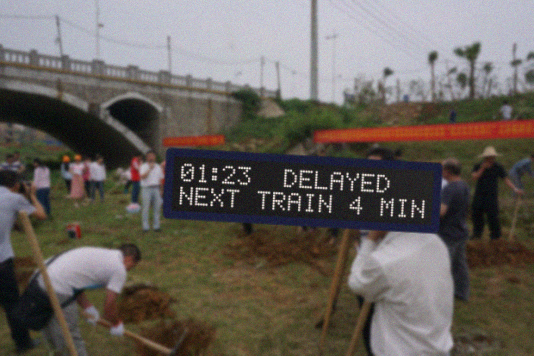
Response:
{"hour": 1, "minute": 23}
